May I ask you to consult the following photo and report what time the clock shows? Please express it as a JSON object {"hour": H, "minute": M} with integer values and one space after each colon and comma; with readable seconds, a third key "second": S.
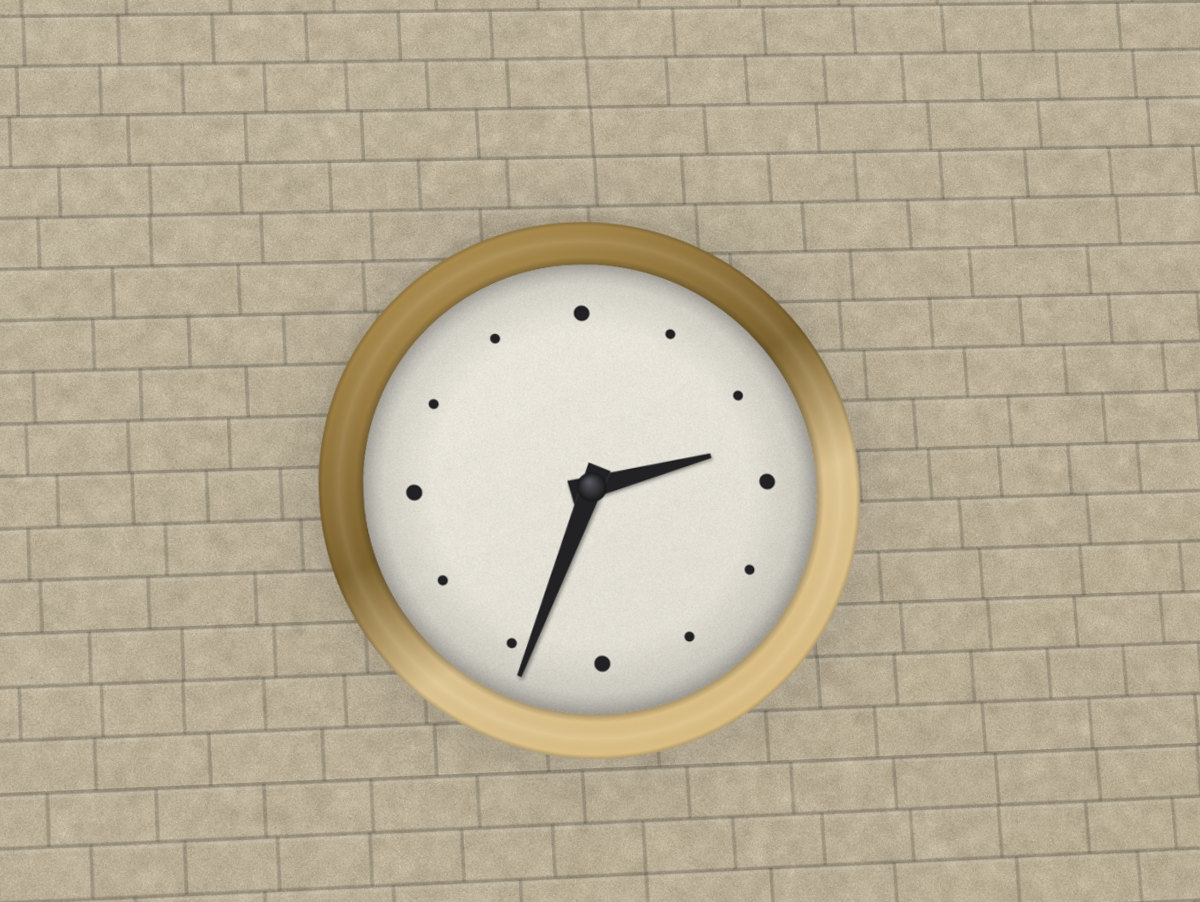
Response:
{"hour": 2, "minute": 34}
